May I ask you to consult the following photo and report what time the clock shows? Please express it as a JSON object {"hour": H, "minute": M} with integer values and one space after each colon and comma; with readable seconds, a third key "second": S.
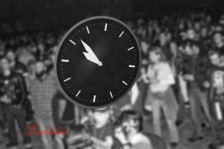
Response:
{"hour": 9, "minute": 52}
